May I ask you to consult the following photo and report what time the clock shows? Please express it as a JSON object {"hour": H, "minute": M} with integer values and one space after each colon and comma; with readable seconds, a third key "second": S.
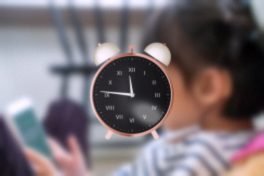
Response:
{"hour": 11, "minute": 46}
